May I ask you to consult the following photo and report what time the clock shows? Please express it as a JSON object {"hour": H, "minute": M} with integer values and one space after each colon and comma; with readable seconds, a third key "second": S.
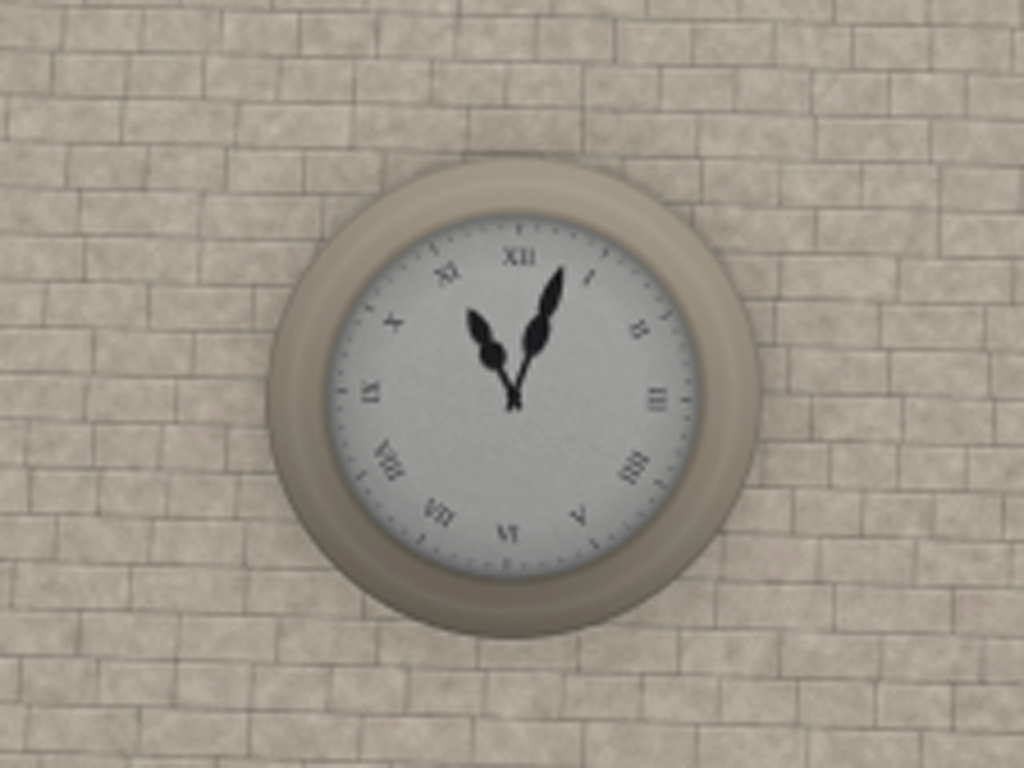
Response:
{"hour": 11, "minute": 3}
